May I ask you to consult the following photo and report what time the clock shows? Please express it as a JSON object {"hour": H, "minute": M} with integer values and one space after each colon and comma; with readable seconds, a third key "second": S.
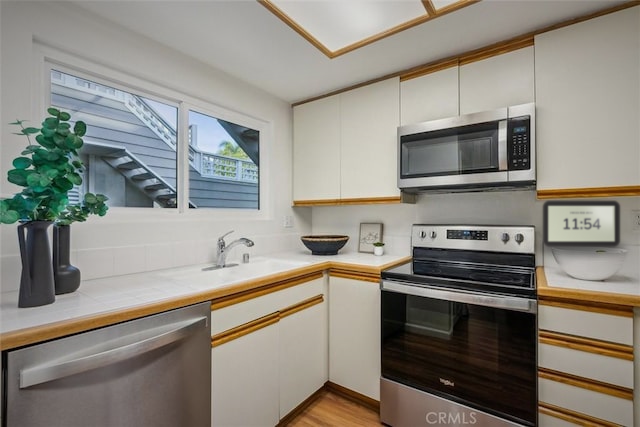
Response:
{"hour": 11, "minute": 54}
